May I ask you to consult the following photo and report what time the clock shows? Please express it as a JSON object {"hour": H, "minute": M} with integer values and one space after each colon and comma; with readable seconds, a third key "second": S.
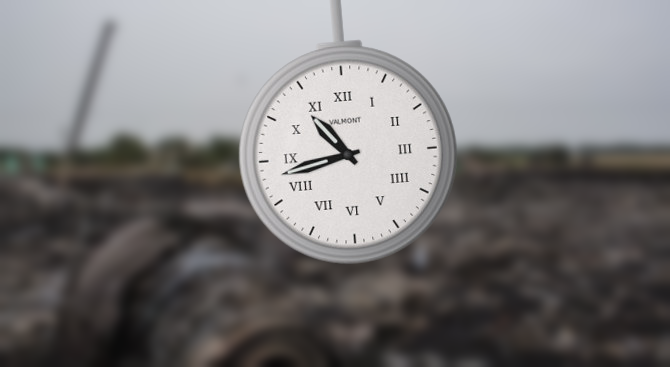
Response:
{"hour": 10, "minute": 43}
